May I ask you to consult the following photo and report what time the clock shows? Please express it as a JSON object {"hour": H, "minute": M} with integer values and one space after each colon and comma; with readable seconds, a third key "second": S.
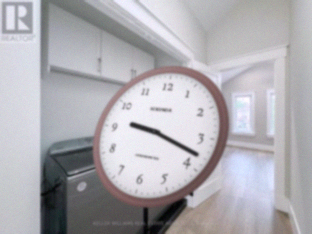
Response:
{"hour": 9, "minute": 18}
